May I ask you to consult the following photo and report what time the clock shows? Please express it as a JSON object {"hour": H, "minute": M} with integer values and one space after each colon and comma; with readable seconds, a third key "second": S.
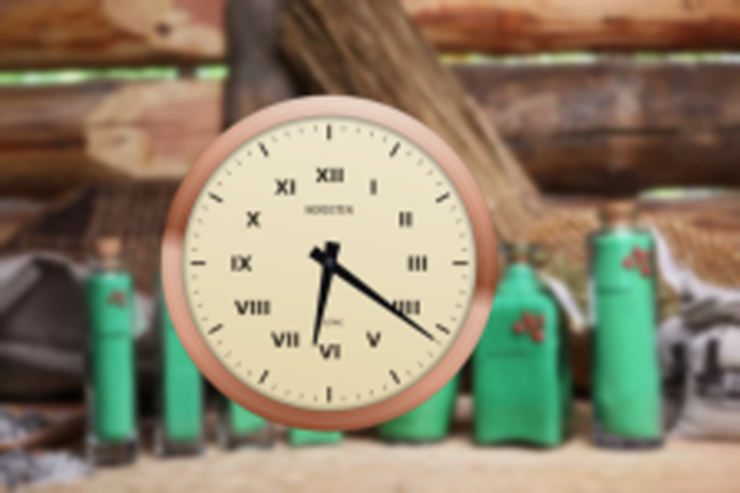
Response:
{"hour": 6, "minute": 21}
